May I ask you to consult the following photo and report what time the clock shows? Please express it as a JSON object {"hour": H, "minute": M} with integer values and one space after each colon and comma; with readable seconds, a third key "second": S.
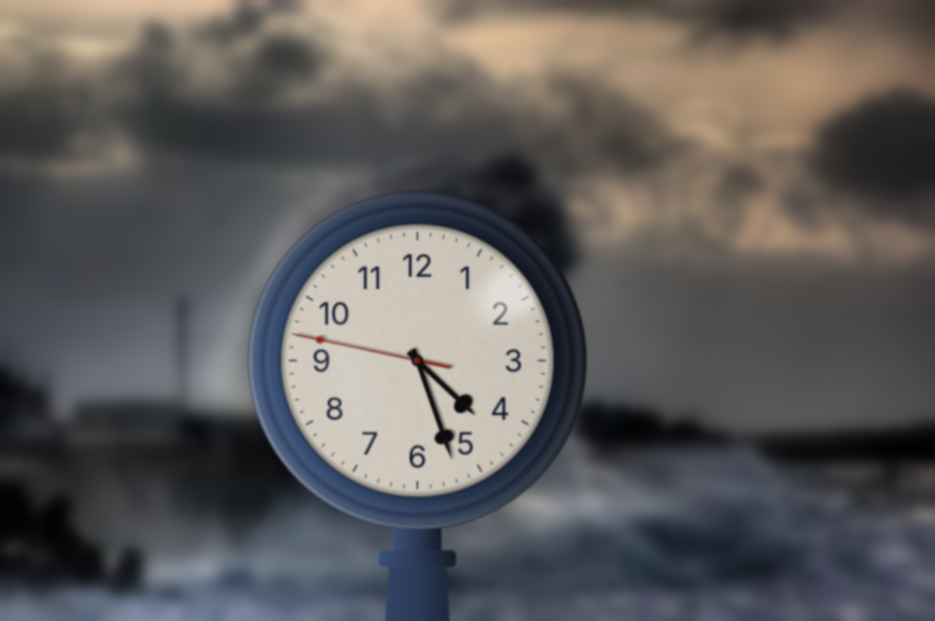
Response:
{"hour": 4, "minute": 26, "second": 47}
